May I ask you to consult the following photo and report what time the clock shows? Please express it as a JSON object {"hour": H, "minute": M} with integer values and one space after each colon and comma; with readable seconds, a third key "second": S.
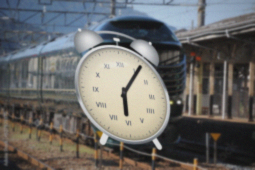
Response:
{"hour": 6, "minute": 6}
